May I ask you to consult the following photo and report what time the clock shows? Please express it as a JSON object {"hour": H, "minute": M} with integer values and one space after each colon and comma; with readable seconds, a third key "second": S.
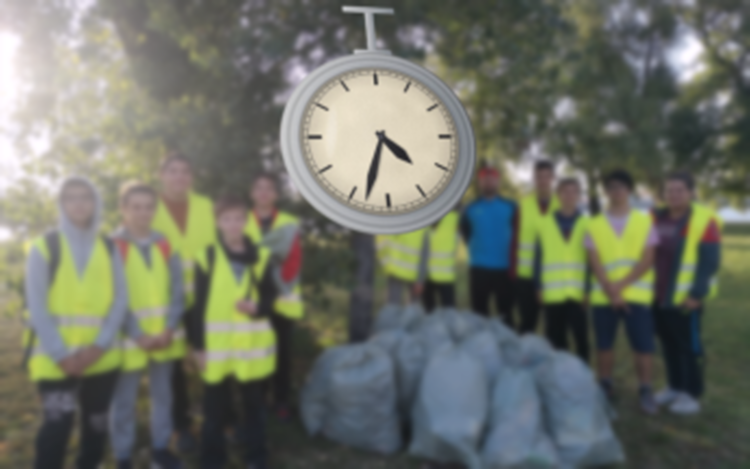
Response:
{"hour": 4, "minute": 33}
